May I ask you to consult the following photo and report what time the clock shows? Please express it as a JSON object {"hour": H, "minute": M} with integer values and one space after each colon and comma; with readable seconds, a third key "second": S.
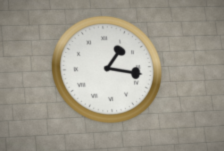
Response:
{"hour": 1, "minute": 17}
